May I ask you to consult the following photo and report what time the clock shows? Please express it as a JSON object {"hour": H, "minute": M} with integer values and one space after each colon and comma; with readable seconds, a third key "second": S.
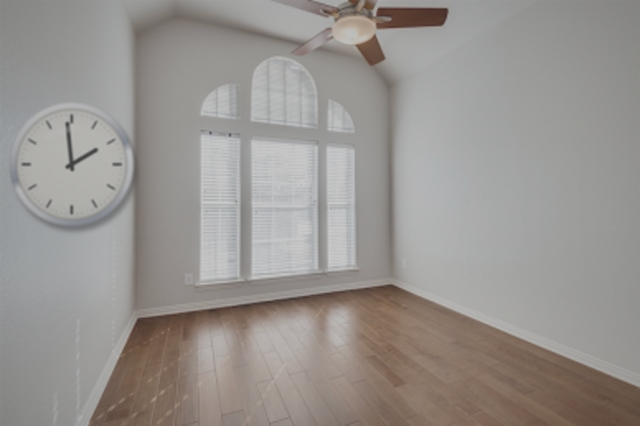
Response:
{"hour": 1, "minute": 59}
